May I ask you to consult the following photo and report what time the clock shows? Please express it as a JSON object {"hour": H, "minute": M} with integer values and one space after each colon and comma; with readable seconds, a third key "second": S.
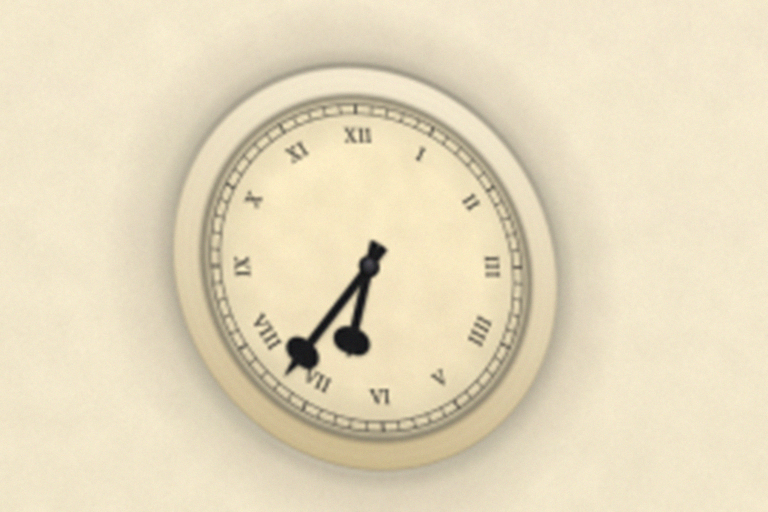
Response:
{"hour": 6, "minute": 37}
